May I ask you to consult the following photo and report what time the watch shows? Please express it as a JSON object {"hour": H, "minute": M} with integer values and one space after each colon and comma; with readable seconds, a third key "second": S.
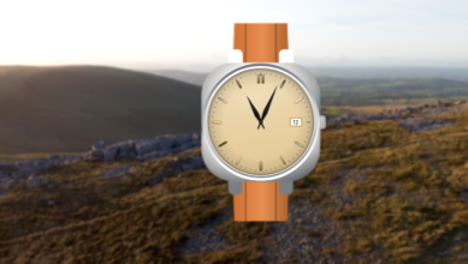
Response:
{"hour": 11, "minute": 4}
